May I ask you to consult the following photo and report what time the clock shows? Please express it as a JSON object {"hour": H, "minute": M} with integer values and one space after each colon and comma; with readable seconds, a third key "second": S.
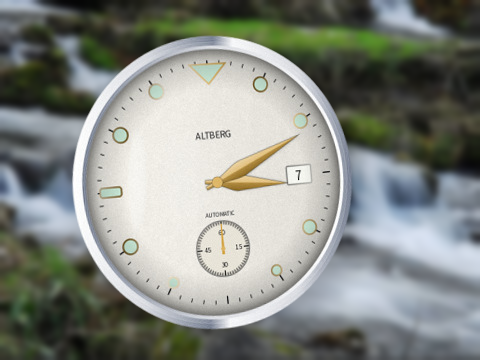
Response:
{"hour": 3, "minute": 11}
